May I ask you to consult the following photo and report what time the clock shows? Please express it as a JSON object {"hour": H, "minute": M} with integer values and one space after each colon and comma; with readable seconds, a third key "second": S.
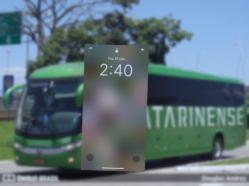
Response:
{"hour": 2, "minute": 40}
